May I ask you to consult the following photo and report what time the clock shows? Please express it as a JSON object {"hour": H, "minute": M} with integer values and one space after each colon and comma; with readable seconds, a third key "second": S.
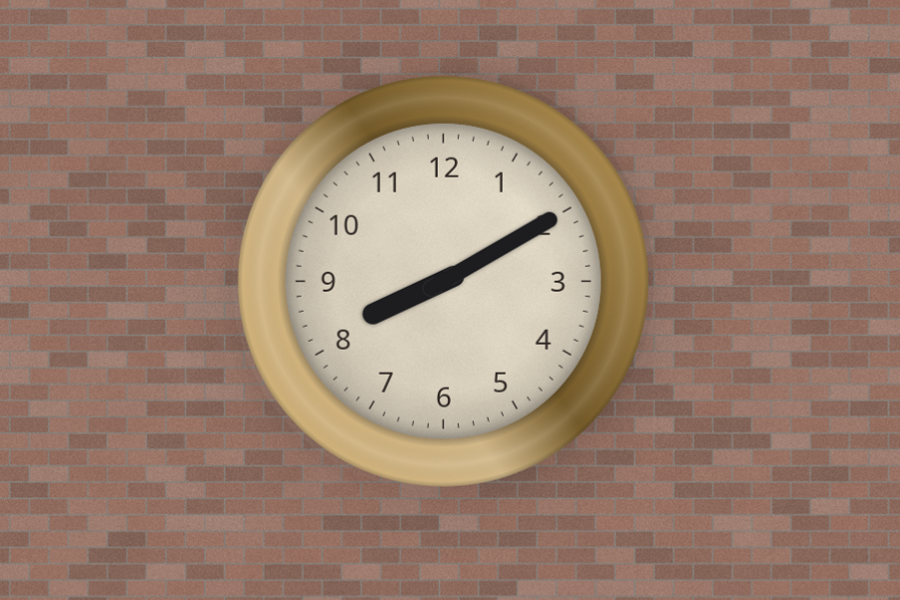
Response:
{"hour": 8, "minute": 10}
